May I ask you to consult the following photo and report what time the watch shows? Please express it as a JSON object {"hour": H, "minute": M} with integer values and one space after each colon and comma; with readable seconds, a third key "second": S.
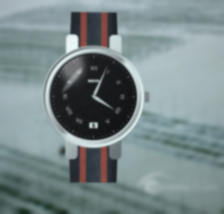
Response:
{"hour": 4, "minute": 4}
